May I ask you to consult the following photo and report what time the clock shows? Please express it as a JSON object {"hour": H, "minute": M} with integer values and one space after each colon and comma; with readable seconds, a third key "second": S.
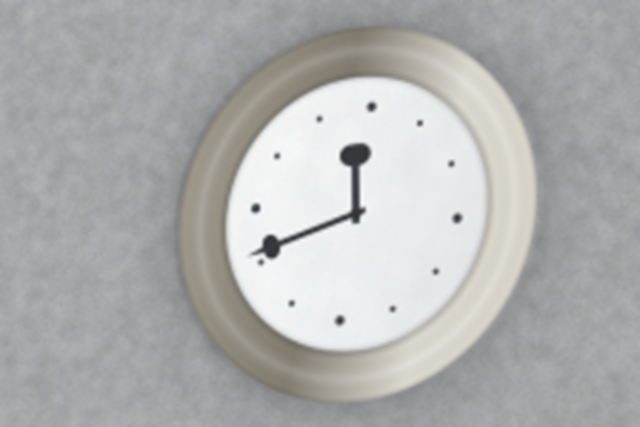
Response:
{"hour": 11, "minute": 41}
